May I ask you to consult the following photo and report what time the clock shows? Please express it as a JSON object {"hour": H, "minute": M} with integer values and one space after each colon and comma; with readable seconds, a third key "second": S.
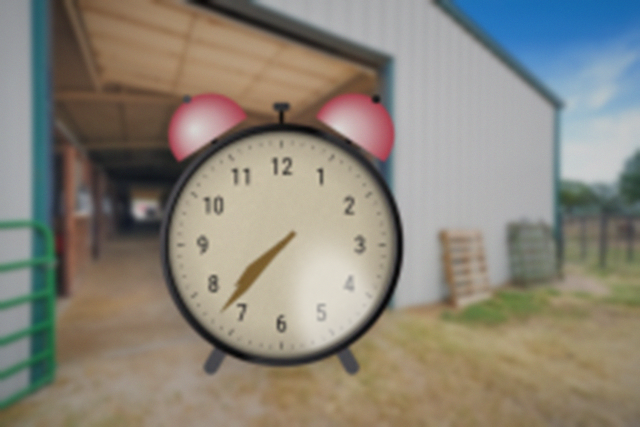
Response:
{"hour": 7, "minute": 37}
